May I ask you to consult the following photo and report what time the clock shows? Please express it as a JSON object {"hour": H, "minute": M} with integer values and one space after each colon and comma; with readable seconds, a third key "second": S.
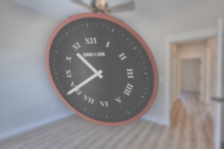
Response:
{"hour": 10, "minute": 40}
